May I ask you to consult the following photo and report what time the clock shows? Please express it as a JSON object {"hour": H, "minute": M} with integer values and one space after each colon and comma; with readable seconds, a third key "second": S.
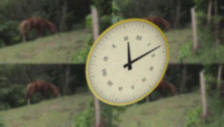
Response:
{"hour": 11, "minute": 8}
